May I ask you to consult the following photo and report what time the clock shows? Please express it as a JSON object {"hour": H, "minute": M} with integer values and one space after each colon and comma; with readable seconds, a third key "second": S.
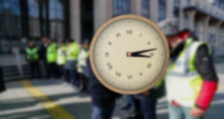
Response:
{"hour": 3, "minute": 13}
